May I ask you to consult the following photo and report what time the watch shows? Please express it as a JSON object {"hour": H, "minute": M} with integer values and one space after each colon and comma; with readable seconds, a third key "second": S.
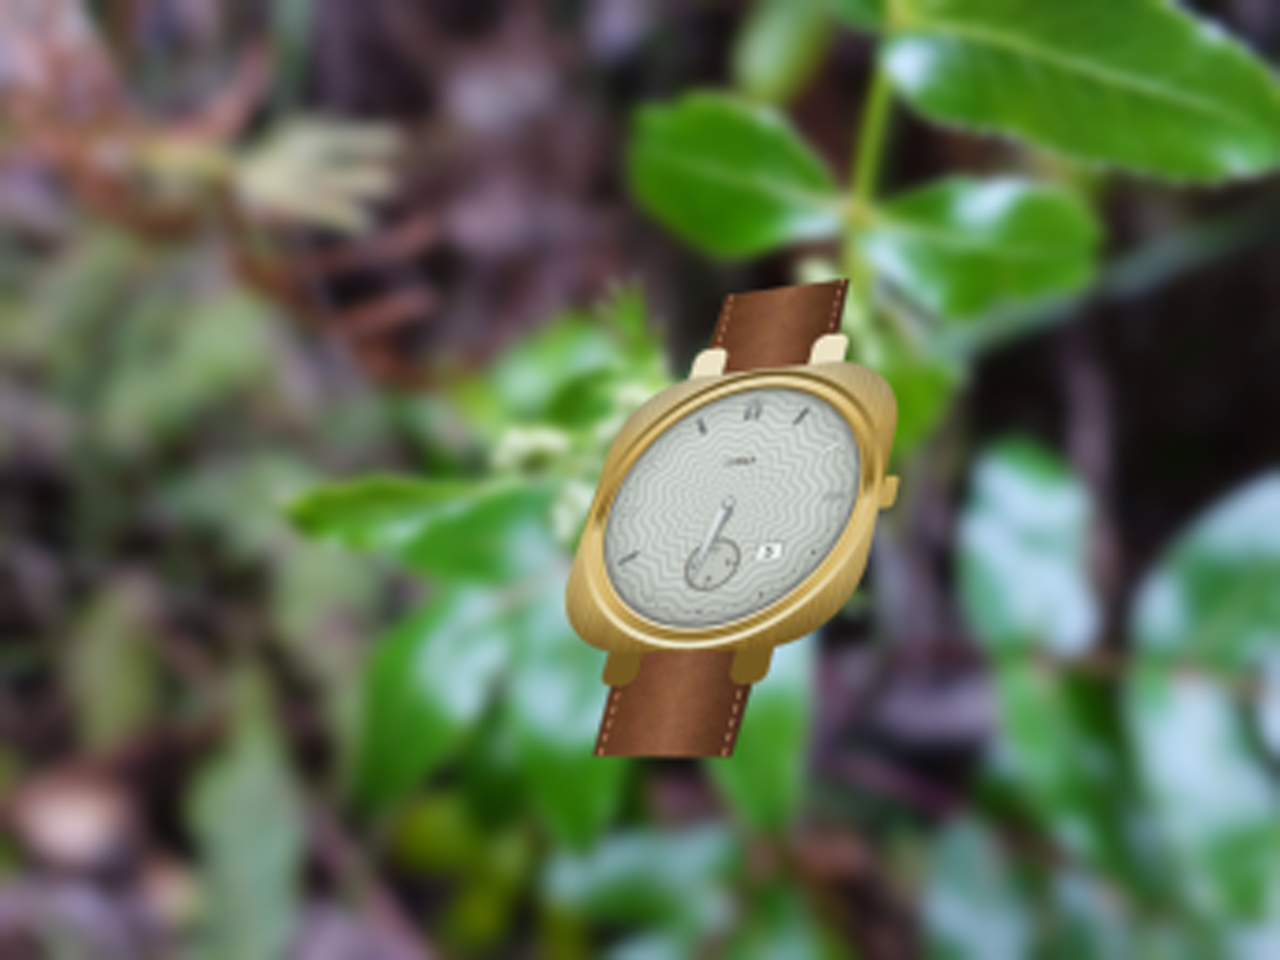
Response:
{"hour": 6, "minute": 32}
